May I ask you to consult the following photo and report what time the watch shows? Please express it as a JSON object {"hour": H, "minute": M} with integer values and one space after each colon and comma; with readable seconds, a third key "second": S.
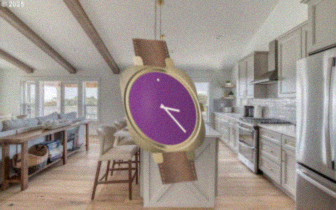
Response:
{"hour": 3, "minute": 24}
